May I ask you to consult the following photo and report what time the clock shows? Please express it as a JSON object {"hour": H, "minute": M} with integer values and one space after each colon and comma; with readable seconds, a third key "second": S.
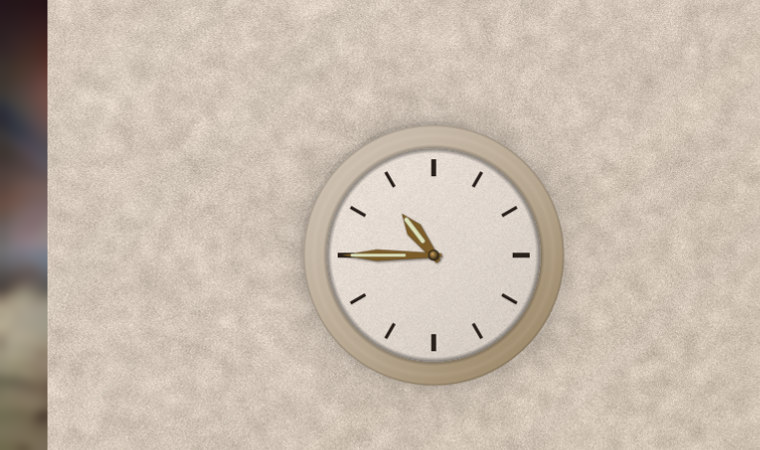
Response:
{"hour": 10, "minute": 45}
